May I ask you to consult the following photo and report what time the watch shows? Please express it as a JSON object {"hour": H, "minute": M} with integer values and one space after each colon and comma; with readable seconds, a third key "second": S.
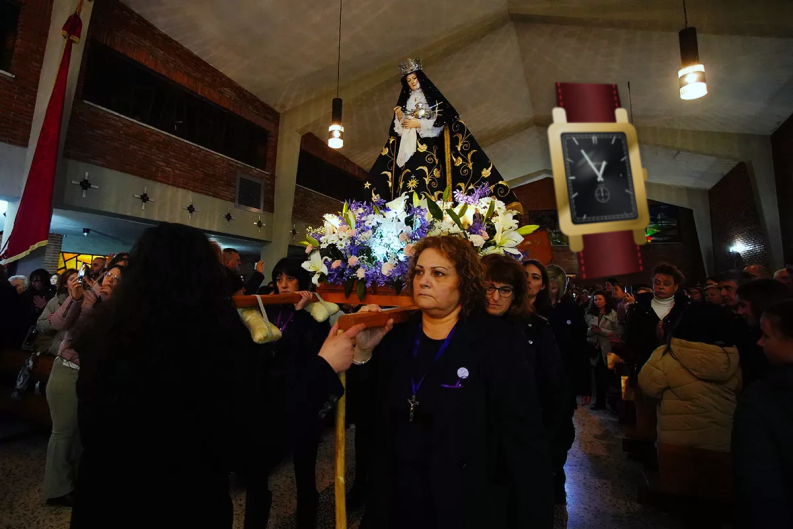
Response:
{"hour": 12, "minute": 55}
